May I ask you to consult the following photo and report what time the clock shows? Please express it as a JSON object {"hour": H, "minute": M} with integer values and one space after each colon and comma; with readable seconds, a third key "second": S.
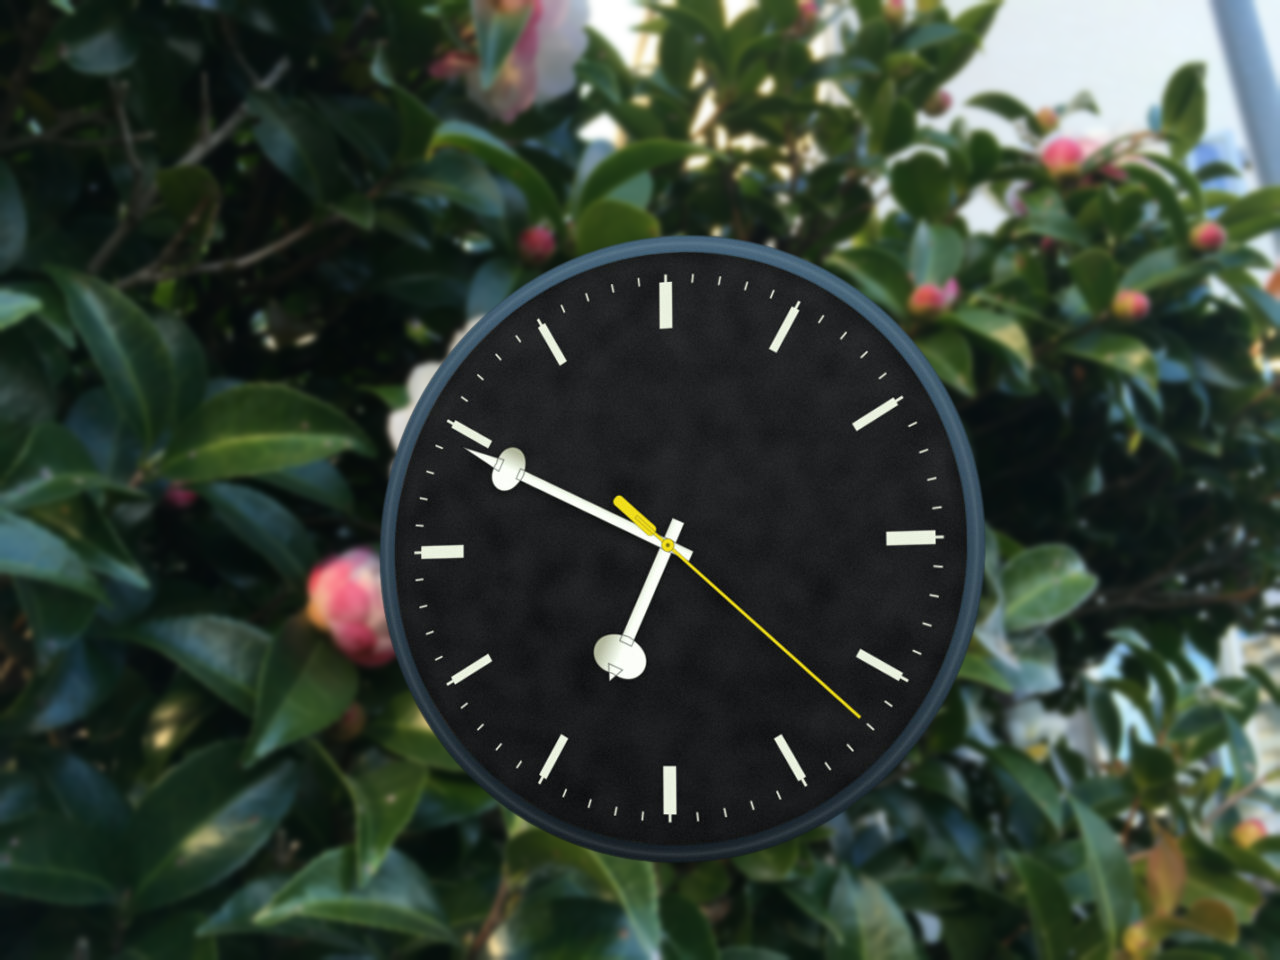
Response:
{"hour": 6, "minute": 49, "second": 22}
